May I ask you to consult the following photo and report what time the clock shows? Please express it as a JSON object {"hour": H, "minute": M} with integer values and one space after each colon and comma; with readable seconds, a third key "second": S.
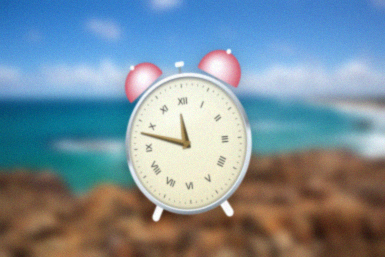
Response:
{"hour": 11, "minute": 48}
